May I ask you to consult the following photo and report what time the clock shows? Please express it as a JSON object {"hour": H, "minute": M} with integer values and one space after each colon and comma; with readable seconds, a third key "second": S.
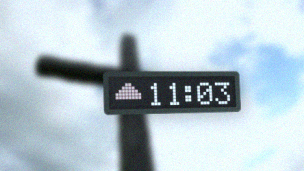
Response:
{"hour": 11, "minute": 3}
